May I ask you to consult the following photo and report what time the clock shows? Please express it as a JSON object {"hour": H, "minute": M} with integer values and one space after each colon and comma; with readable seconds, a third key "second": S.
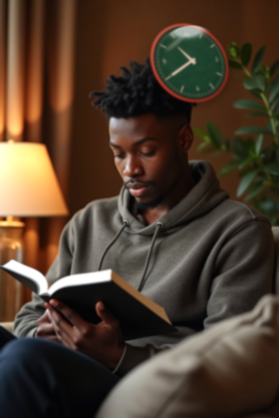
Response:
{"hour": 10, "minute": 40}
